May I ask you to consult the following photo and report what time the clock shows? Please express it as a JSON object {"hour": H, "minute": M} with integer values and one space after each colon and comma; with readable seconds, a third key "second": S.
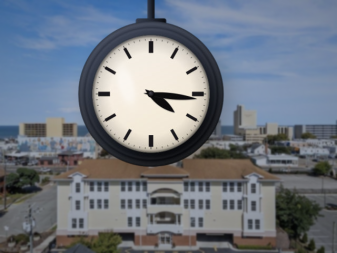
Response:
{"hour": 4, "minute": 16}
